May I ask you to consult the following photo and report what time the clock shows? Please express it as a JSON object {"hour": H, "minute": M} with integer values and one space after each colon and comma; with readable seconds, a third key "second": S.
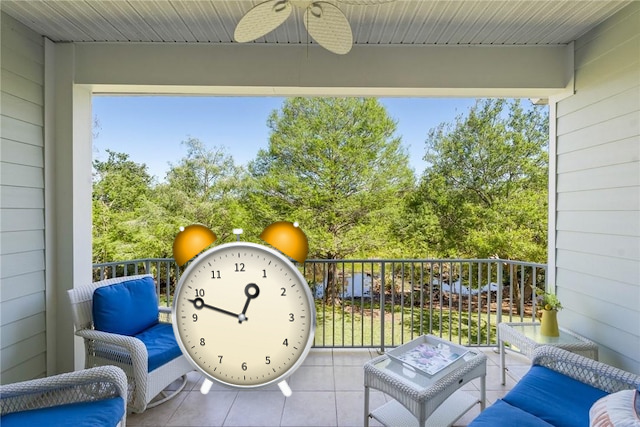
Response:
{"hour": 12, "minute": 48}
